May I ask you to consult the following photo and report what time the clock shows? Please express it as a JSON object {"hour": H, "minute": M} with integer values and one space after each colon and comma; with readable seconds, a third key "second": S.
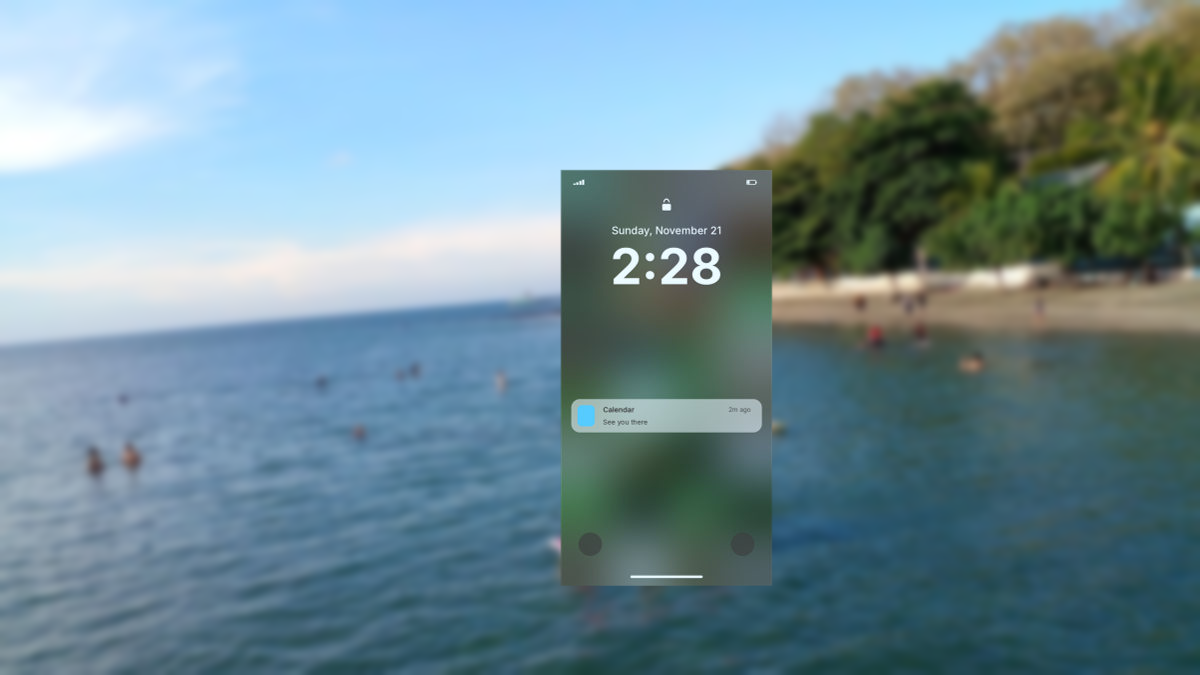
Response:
{"hour": 2, "minute": 28}
